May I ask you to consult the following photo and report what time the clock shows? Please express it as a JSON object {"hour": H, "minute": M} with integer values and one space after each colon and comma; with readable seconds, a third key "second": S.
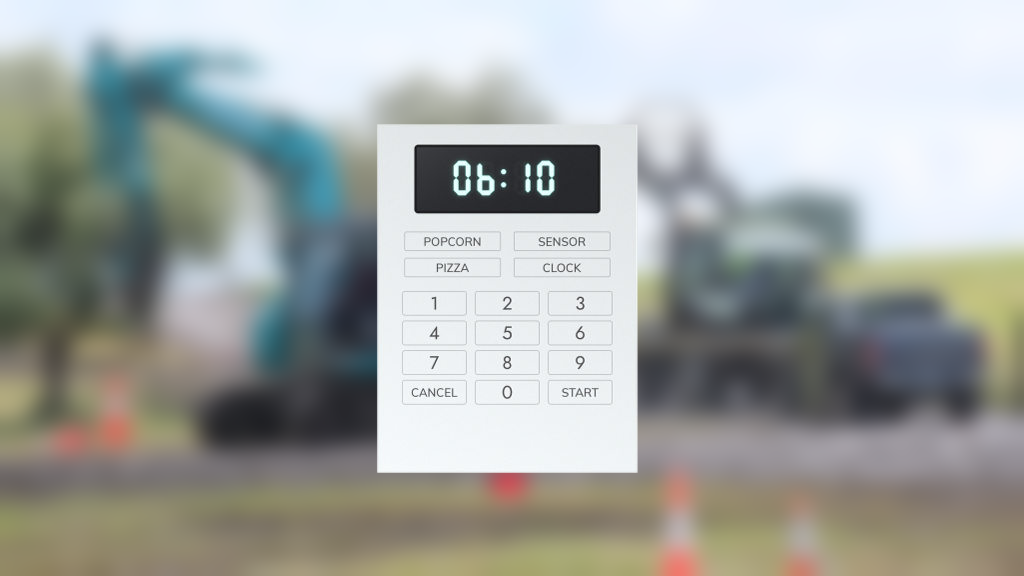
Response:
{"hour": 6, "minute": 10}
